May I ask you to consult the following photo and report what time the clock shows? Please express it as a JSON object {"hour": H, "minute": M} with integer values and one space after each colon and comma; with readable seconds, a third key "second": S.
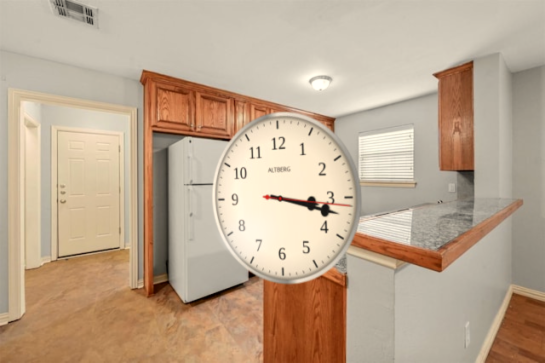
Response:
{"hour": 3, "minute": 17, "second": 16}
